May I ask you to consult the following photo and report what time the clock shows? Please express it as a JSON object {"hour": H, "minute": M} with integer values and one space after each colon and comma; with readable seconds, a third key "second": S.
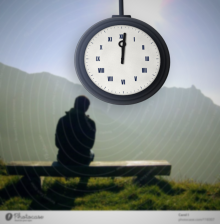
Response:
{"hour": 12, "minute": 1}
